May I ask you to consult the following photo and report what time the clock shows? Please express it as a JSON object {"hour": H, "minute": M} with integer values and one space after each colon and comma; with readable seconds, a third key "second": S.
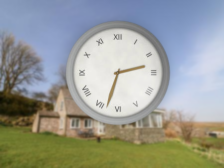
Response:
{"hour": 2, "minute": 33}
